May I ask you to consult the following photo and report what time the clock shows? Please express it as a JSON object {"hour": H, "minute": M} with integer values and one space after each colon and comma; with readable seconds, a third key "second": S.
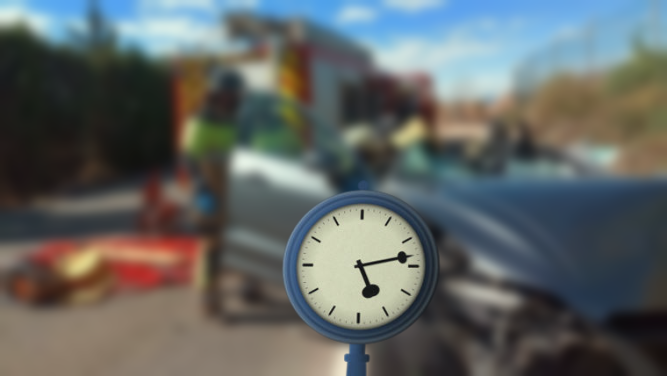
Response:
{"hour": 5, "minute": 13}
